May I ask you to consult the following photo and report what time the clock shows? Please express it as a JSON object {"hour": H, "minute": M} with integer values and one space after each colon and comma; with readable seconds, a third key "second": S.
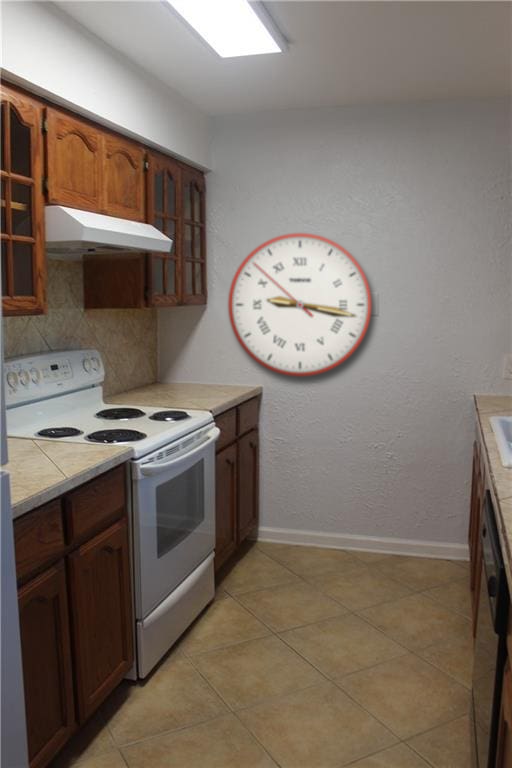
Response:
{"hour": 9, "minute": 16, "second": 52}
